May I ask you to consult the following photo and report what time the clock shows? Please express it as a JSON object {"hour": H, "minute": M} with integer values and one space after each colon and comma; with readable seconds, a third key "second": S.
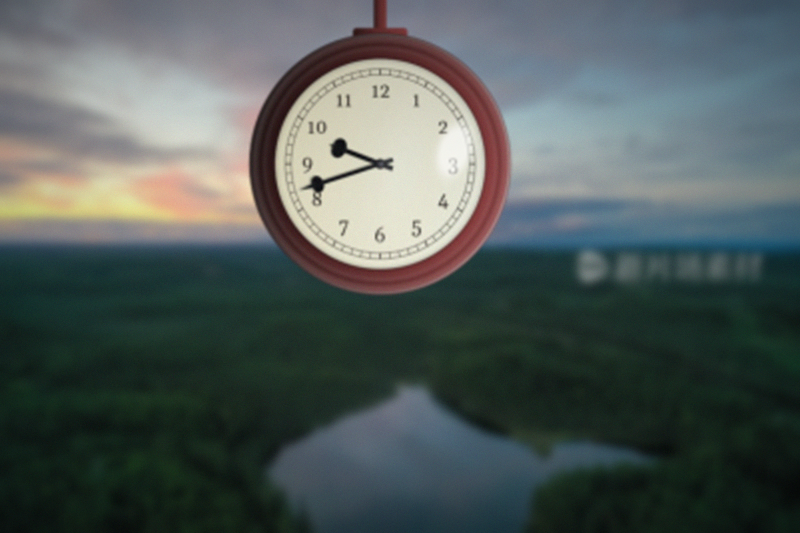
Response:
{"hour": 9, "minute": 42}
